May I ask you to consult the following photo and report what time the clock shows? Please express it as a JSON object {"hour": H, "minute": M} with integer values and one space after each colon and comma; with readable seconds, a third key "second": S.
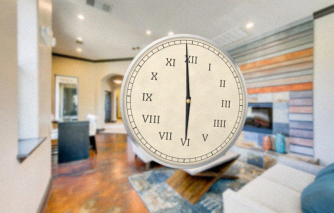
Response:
{"hour": 5, "minute": 59}
